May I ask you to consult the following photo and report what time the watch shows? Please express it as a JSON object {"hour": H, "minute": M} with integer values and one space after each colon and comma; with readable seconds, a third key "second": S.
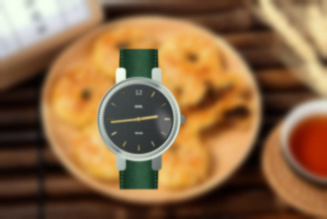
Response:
{"hour": 2, "minute": 44}
